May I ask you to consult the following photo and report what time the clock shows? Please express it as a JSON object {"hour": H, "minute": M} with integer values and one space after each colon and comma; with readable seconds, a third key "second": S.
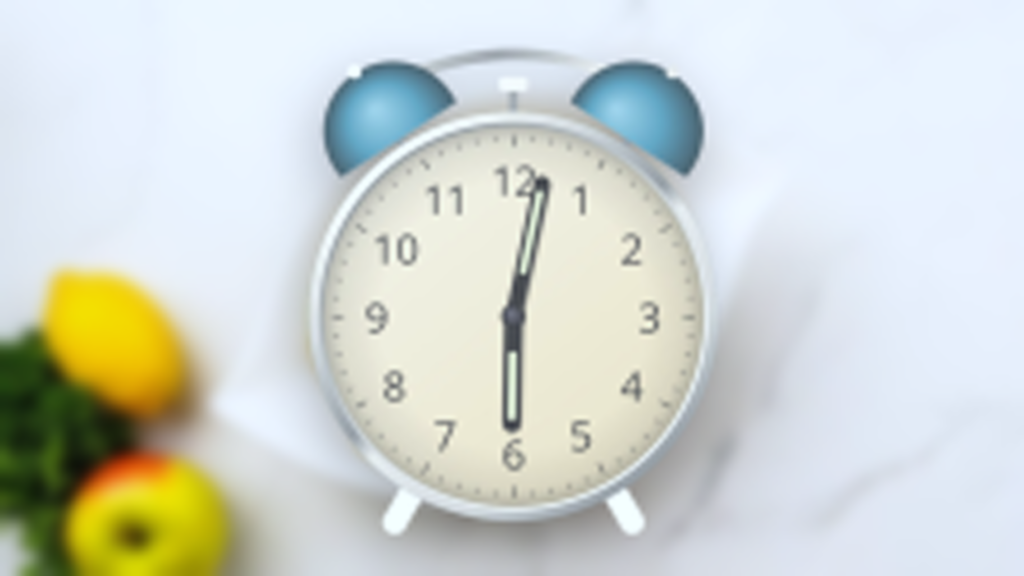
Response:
{"hour": 6, "minute": 2}
